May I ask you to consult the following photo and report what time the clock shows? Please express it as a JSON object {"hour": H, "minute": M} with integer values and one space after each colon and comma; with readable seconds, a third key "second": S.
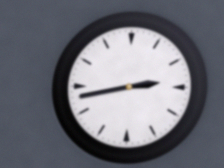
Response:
{"hour": 2, "minute": 43}
